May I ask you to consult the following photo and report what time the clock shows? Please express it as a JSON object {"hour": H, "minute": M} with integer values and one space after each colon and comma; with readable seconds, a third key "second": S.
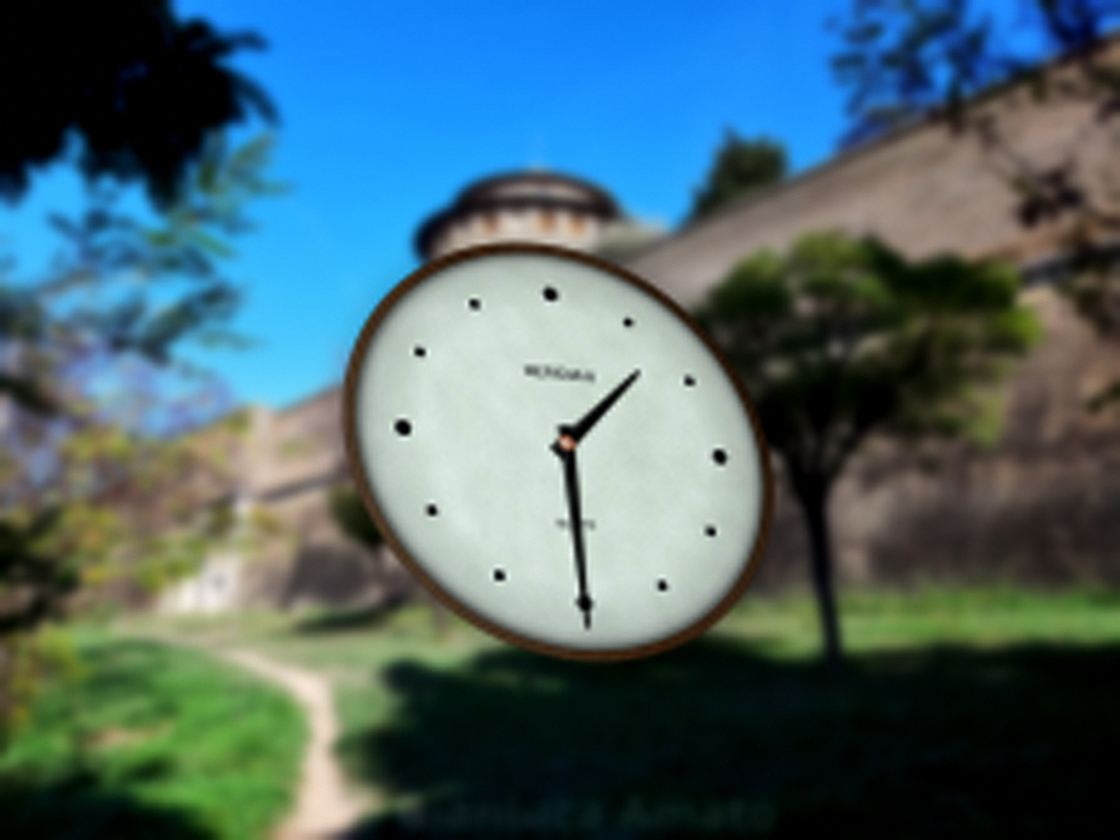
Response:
{"hour": 1, "minute": 30}
